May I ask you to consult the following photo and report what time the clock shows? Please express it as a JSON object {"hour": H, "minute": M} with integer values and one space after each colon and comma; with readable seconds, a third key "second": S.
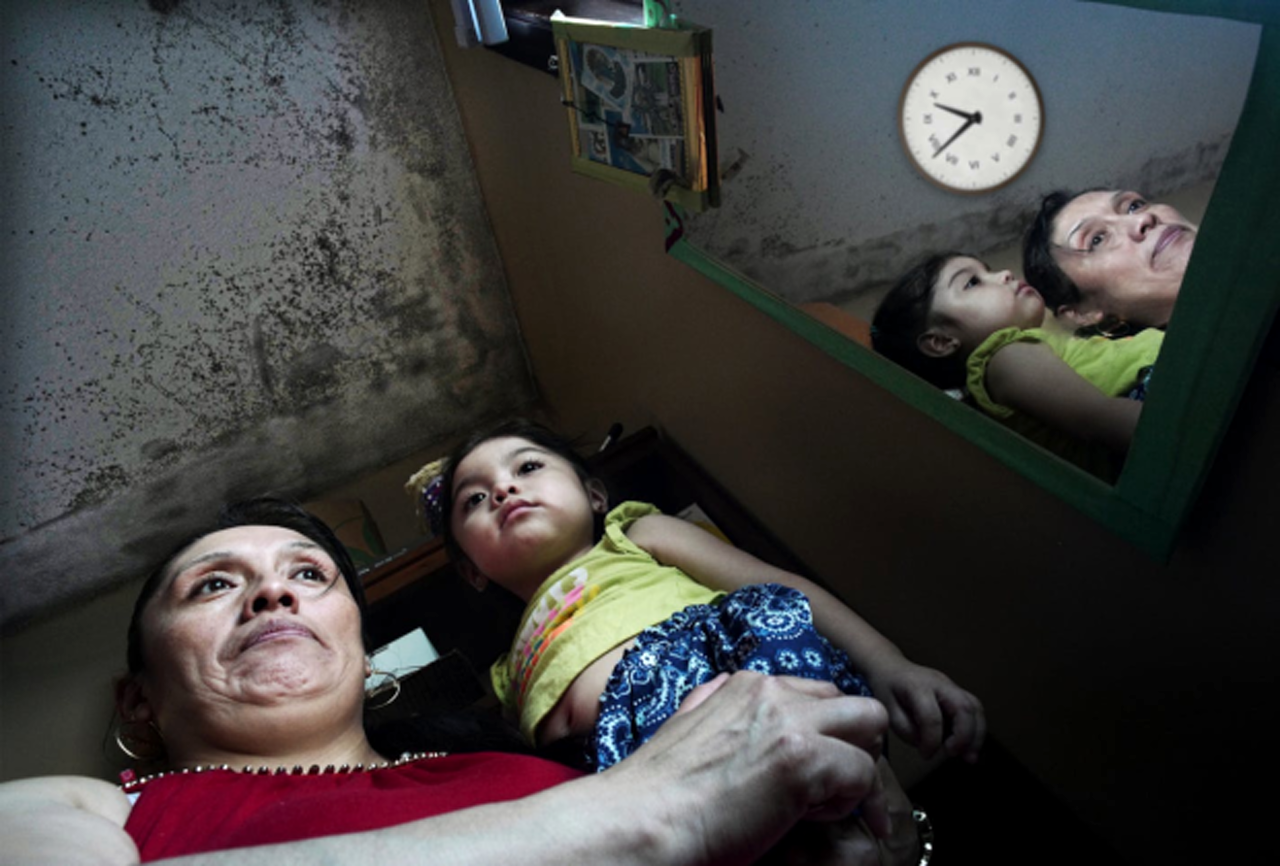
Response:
{"hour": 9, "minute": 38}
